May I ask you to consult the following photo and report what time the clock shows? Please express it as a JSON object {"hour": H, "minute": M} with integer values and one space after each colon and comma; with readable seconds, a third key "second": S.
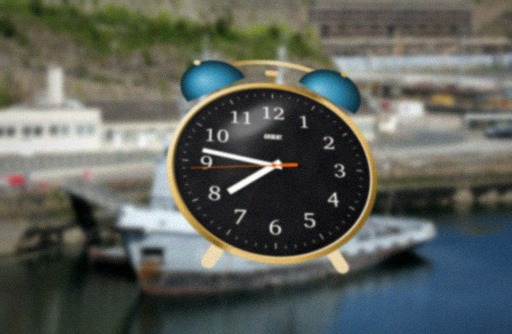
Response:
{"hour": 7, "minute": 46, "second": 44}
